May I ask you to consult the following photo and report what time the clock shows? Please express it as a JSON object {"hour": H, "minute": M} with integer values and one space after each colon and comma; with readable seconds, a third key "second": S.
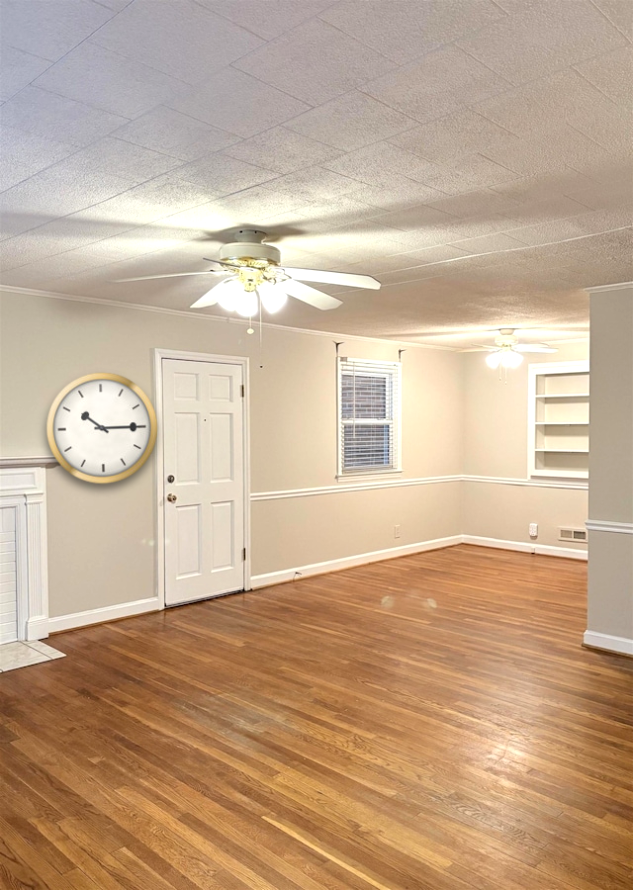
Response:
{"hour": 10, "minute": 15}
